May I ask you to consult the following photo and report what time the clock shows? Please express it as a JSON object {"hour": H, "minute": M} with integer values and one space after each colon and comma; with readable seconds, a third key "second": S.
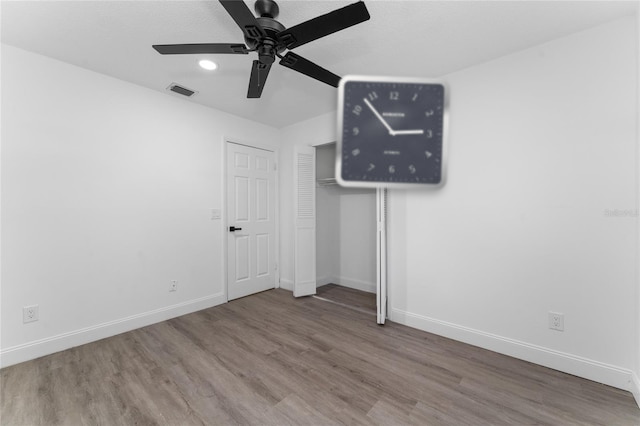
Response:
{"hour": 2, "minute": 53}
